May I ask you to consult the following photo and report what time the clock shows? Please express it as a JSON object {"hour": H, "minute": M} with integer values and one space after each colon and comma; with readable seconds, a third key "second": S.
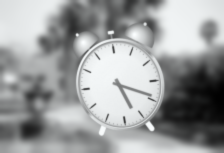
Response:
{"hour": 5, "minute": 19}
